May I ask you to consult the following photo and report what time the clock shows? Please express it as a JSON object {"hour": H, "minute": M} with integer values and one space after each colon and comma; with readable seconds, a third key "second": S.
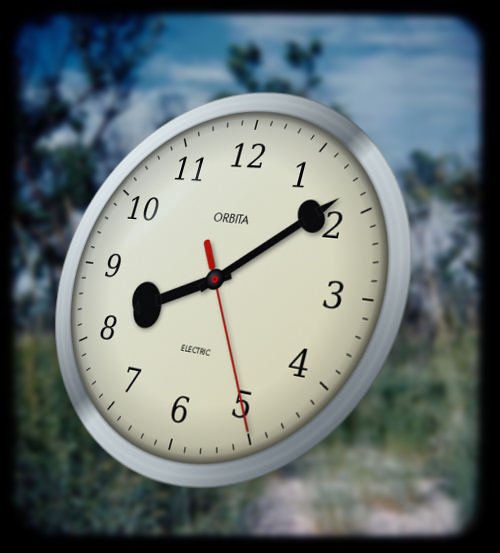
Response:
{"hour": 8, "minute": 8, "second": 25}
